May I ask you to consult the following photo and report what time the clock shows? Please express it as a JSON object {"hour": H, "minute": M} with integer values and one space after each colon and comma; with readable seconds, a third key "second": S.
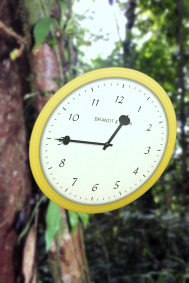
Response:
{"hour": 12, "minute": 45}
